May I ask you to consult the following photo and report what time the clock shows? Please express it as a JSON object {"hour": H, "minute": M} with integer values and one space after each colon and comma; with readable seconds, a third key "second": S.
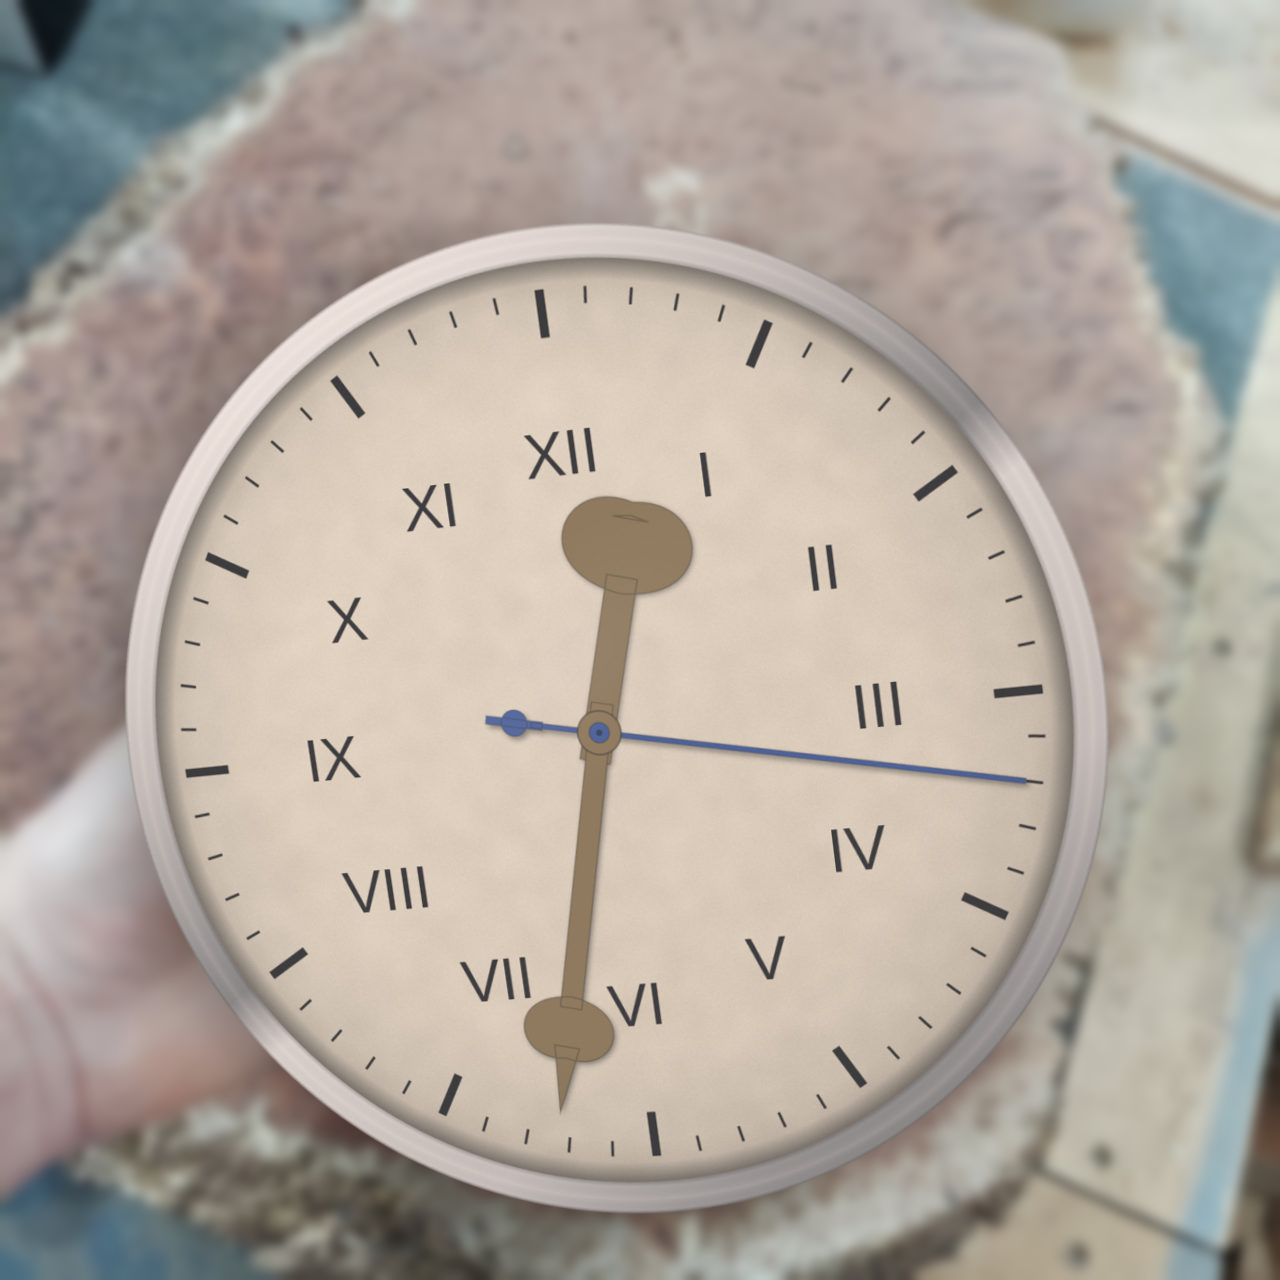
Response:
{"hour": 12, "minute": 32, "second": 17}
